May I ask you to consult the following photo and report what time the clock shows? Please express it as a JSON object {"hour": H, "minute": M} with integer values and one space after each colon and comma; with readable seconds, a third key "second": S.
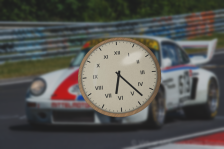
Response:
{"hour": 6, "minute": 23}
